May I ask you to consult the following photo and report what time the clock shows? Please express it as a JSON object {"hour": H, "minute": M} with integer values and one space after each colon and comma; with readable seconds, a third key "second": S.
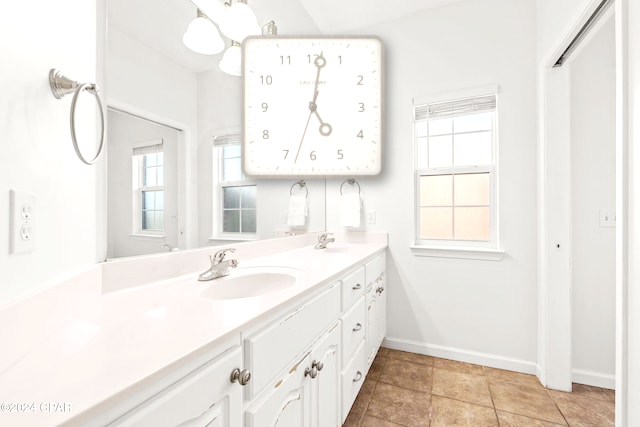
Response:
{"hour": 5, "minute": 1, "second": 33}
